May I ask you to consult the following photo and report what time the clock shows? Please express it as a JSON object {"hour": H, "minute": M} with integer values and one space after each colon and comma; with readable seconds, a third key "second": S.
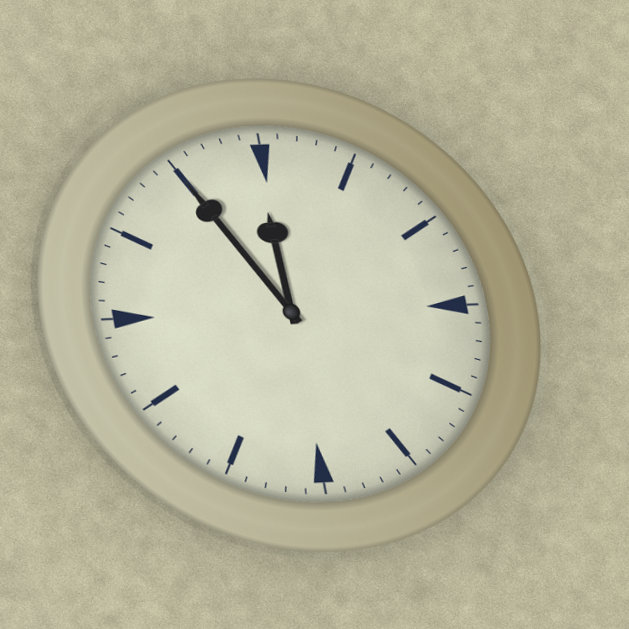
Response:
{"hour": 11, "minute": 55}
